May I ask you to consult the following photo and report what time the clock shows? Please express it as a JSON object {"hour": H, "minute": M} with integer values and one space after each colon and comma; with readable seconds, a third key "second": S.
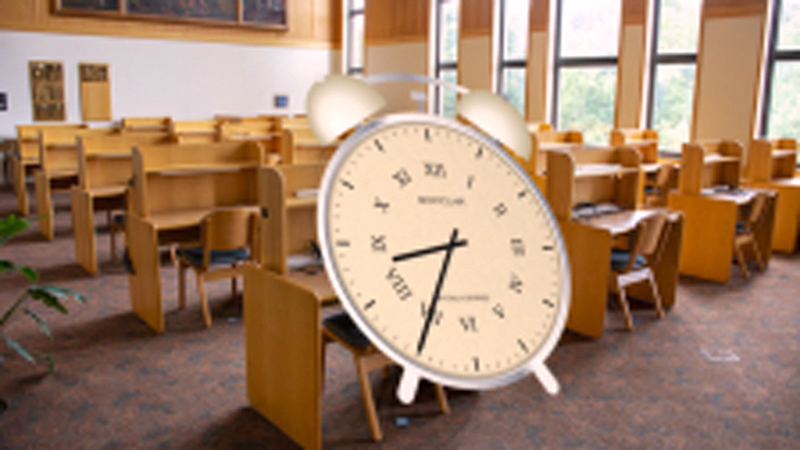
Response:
{"hour": 8, "minute": 35}
